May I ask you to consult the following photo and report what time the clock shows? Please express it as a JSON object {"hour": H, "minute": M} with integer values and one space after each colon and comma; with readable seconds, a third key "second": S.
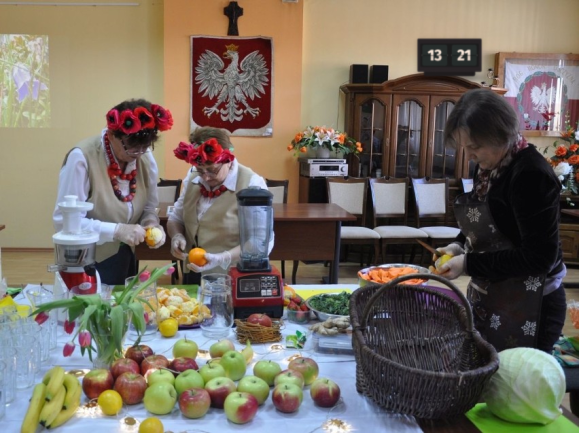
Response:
{"hour": 13, "minute": 21}
